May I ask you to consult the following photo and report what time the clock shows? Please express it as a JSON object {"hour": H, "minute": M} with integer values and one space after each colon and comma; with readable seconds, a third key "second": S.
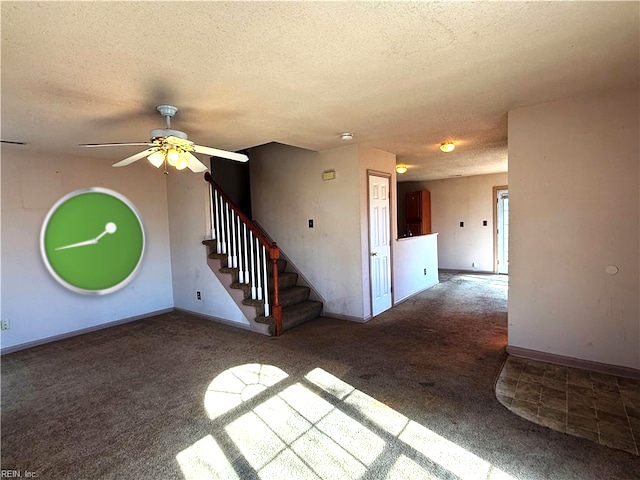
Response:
{"hour": 1, "minute": 43}
